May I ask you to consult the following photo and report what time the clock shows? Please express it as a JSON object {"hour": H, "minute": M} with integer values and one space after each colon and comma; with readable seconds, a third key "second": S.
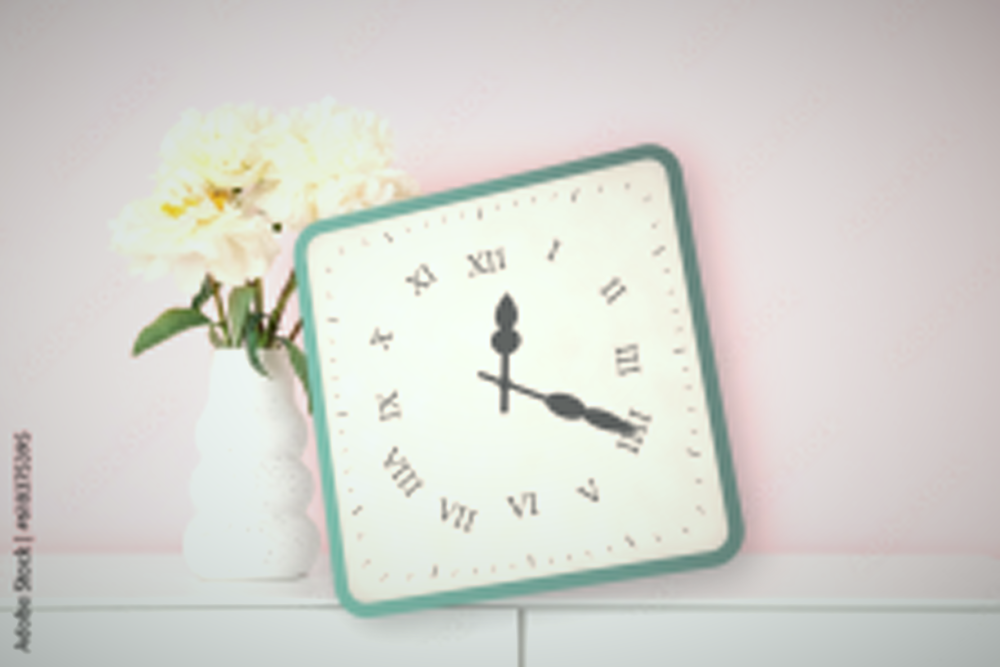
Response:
{"hour": 12, "minute": 20}
